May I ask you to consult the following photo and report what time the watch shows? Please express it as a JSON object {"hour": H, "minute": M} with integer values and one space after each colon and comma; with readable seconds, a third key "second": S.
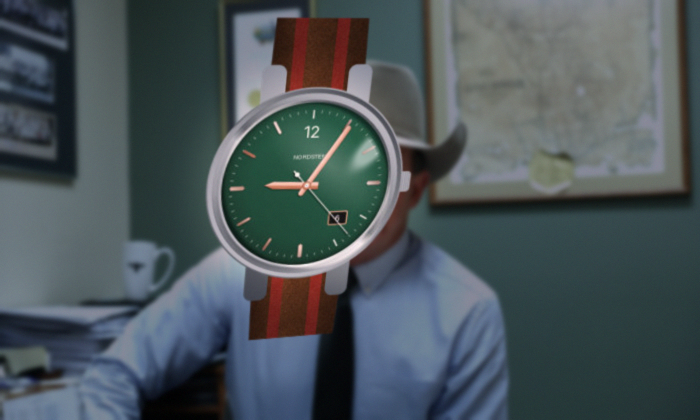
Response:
{"hour": 9, "minute": 5, "second": 23}
